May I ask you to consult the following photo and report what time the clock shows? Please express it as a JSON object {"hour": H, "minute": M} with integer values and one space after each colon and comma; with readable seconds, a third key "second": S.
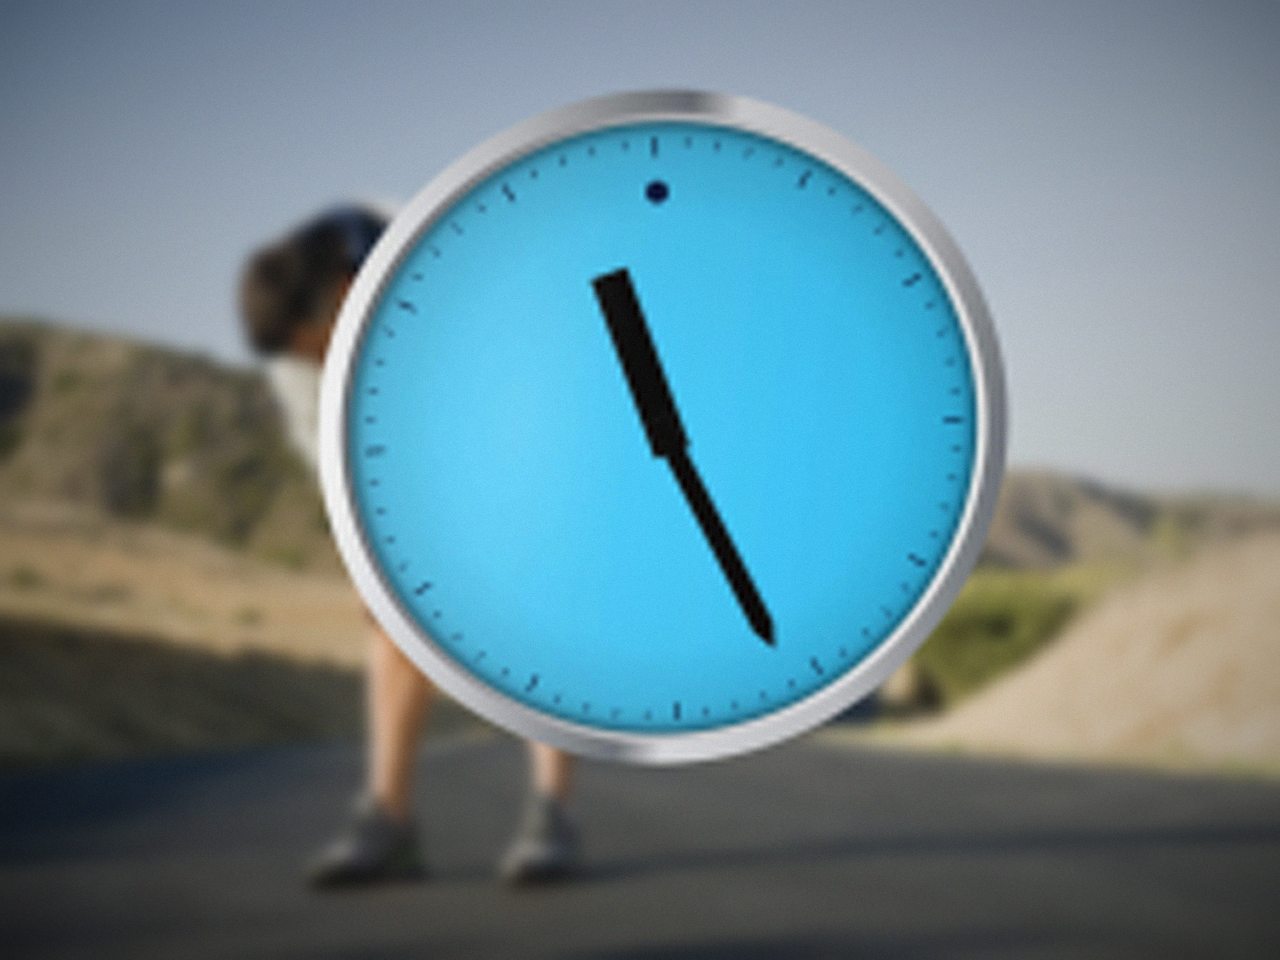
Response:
{"hour": 11, "minute": 26}
